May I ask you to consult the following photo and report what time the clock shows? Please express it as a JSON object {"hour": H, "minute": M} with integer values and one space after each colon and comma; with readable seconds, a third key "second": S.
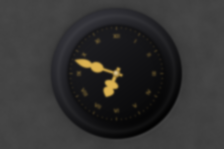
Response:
{"hour": 6, "minute": 48}
